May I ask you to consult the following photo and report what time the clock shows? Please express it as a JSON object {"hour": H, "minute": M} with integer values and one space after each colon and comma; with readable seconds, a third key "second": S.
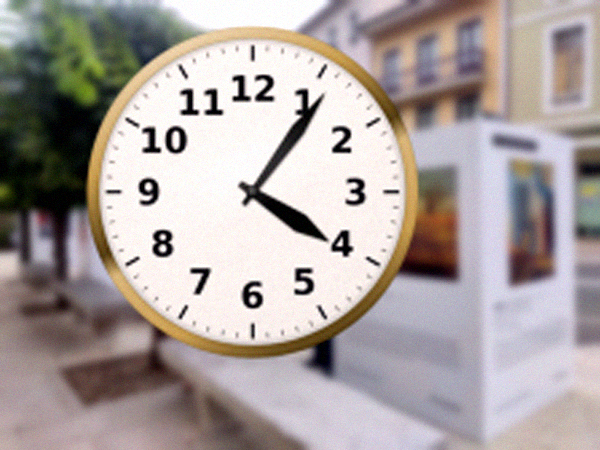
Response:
{"hour": 4, "minute": 6}
